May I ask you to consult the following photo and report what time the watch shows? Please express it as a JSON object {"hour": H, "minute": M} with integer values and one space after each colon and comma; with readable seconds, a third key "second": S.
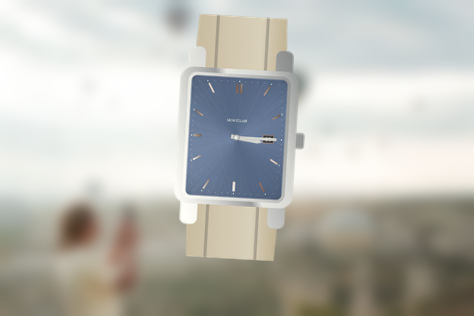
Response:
{"hour": 3, "minute": 15}
